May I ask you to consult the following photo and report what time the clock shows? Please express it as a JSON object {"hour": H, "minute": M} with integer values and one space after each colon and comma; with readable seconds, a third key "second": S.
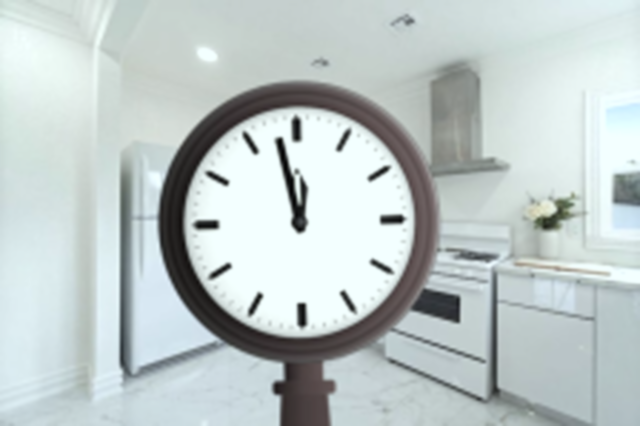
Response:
{"hour": 11, "minute": 58}
